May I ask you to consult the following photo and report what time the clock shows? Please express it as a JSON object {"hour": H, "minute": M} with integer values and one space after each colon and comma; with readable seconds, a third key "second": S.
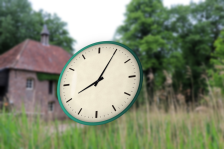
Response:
{"hour": 8, "minute": 5}
